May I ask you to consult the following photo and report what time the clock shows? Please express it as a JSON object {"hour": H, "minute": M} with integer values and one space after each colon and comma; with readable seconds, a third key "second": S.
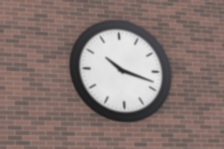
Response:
{"hour": 10, "minute": 18}
